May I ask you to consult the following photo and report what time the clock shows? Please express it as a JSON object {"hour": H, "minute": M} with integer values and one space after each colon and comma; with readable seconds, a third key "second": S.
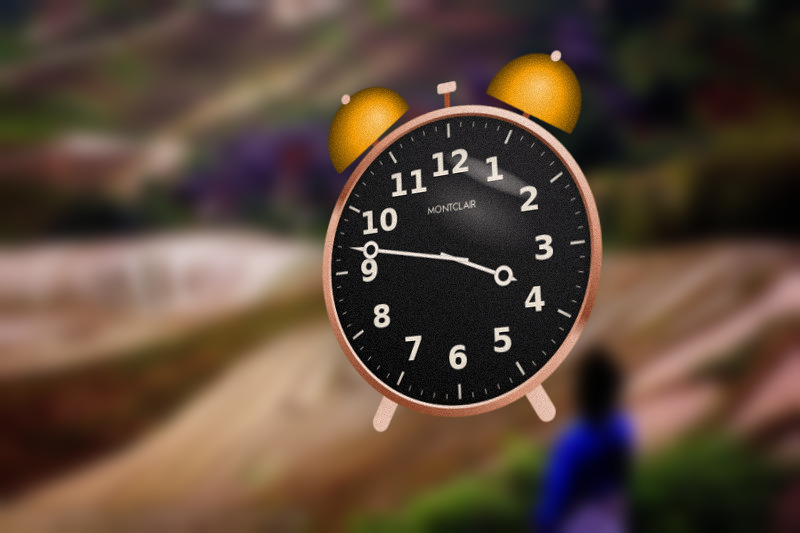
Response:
{"hour": 3, "minute": 47}
